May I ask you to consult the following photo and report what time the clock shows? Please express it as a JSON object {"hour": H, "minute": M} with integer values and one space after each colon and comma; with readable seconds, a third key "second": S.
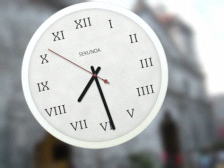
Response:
{"hour": 7, "minute": 28, "second": 52}
